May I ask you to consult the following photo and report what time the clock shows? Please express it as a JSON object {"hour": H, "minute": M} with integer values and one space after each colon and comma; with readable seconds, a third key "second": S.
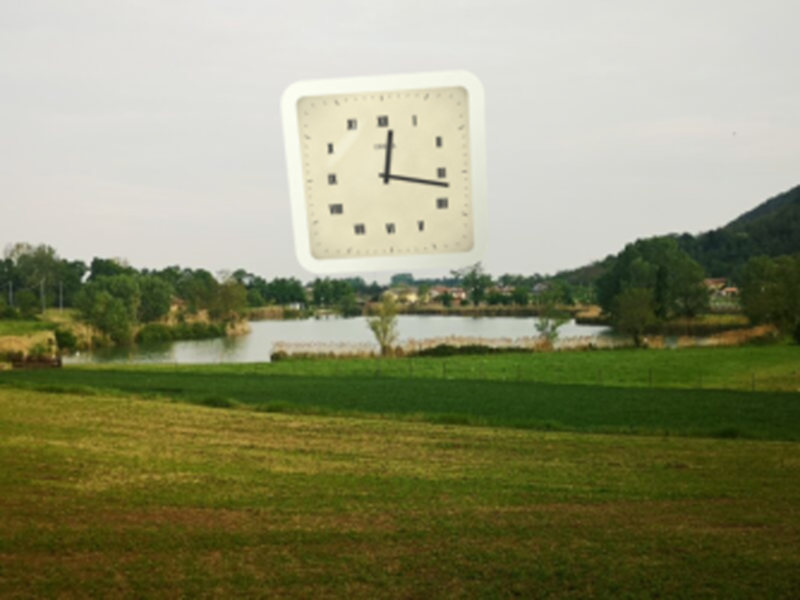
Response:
{"hour": 12, "minute": 17}
